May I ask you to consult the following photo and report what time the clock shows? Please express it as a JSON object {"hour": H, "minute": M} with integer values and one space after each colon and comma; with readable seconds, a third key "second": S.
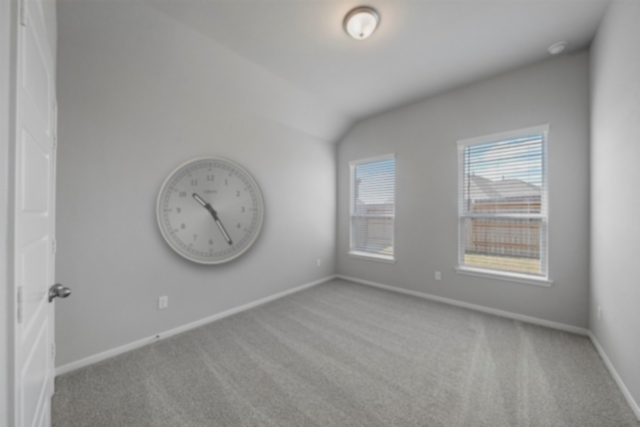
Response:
{"hour": 10, "minute": 25}
